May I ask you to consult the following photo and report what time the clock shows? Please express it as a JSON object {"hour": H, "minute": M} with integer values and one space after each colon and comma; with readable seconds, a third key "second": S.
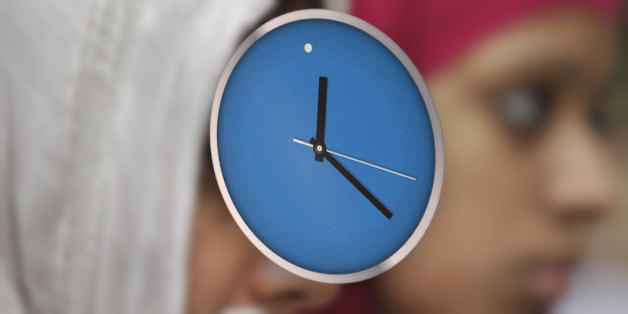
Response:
{"hour": 12, "minute": 22, "second": 18}
